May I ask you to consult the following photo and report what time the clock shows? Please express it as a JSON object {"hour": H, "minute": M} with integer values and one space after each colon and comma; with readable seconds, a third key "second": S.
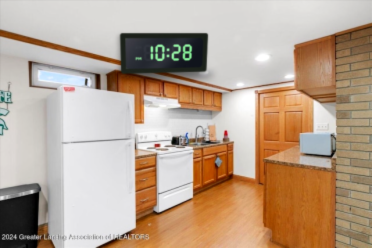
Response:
{"hour": 10, "minute": 28}
